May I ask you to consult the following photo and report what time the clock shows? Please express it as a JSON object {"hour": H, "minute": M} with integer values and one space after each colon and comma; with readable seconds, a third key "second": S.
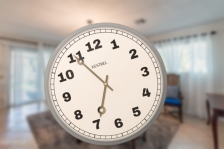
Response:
{"hour": 6, "minute": 55}
